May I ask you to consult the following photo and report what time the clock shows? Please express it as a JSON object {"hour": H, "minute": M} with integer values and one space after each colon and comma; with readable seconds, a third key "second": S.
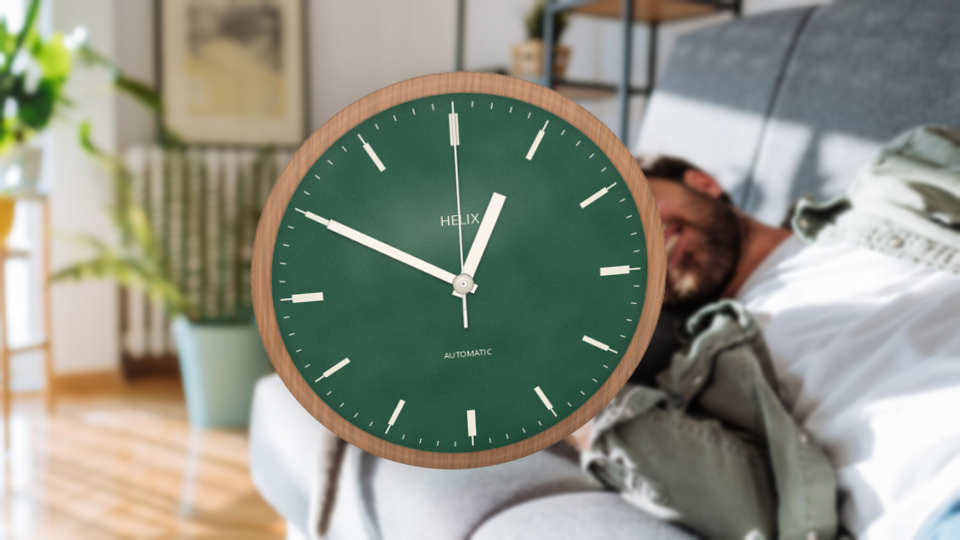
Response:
{"hour": 12, "minute": 50, "second": 0}
